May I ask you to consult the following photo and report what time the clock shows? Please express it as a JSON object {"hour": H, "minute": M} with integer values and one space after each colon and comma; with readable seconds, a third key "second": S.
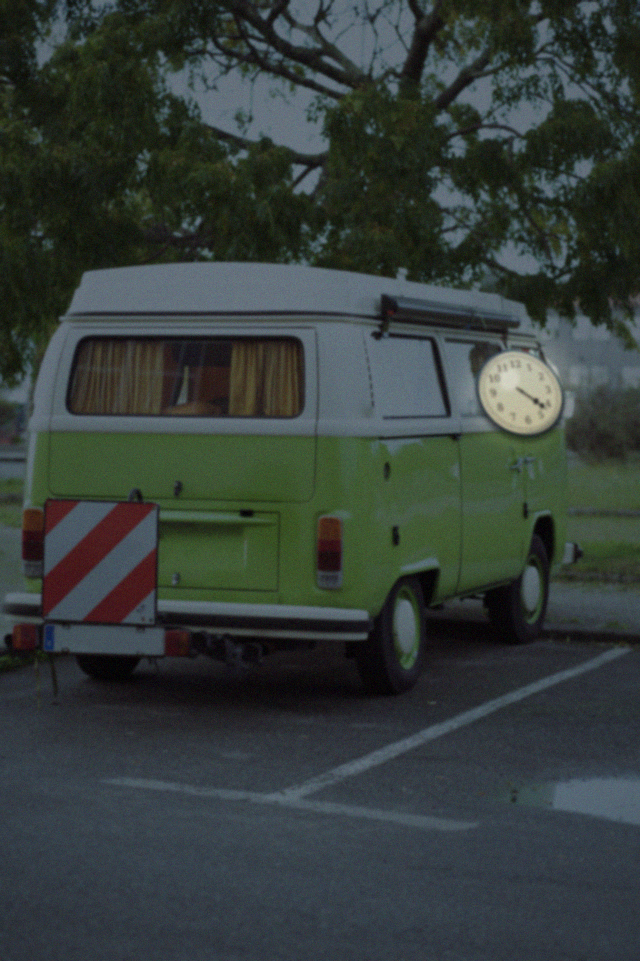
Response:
{"hour": 4, "minute": 22}
